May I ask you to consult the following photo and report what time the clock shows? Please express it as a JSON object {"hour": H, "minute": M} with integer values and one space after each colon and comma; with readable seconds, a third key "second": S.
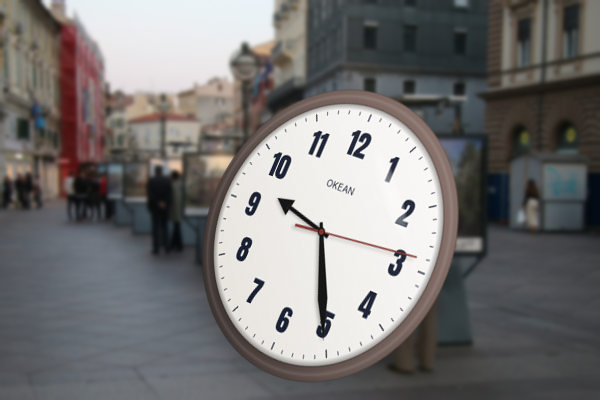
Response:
{"hour": 9, "minute": 25, "second": 14}
